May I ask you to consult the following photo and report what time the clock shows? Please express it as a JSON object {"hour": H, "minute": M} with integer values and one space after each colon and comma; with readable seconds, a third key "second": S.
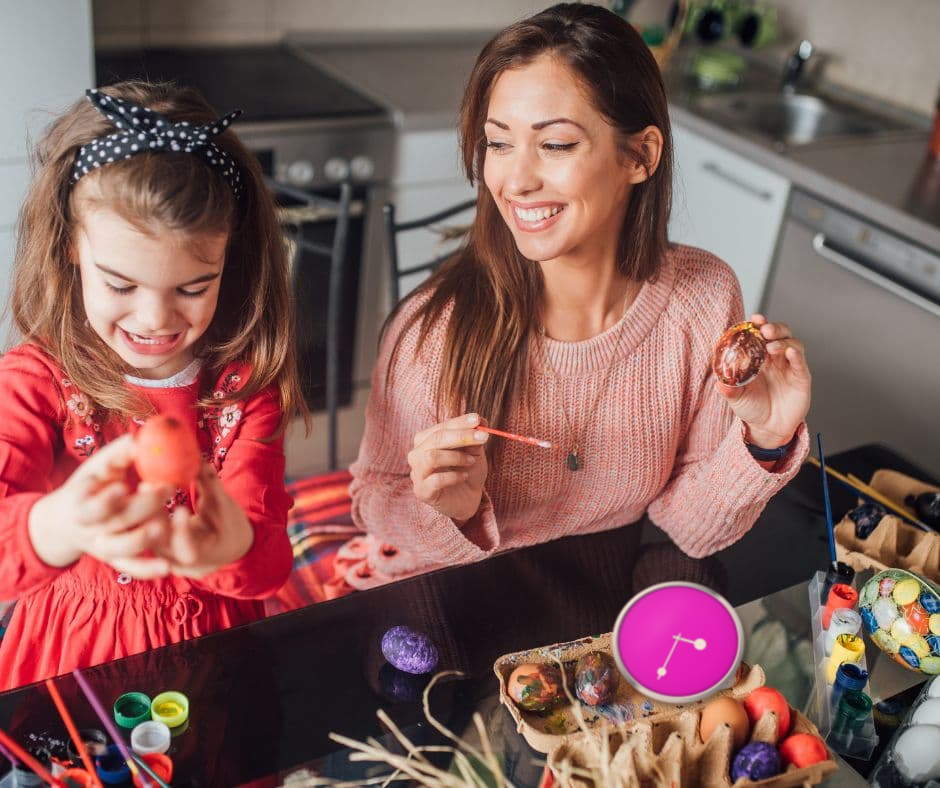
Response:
{"hour": 3, "minute": 34}
